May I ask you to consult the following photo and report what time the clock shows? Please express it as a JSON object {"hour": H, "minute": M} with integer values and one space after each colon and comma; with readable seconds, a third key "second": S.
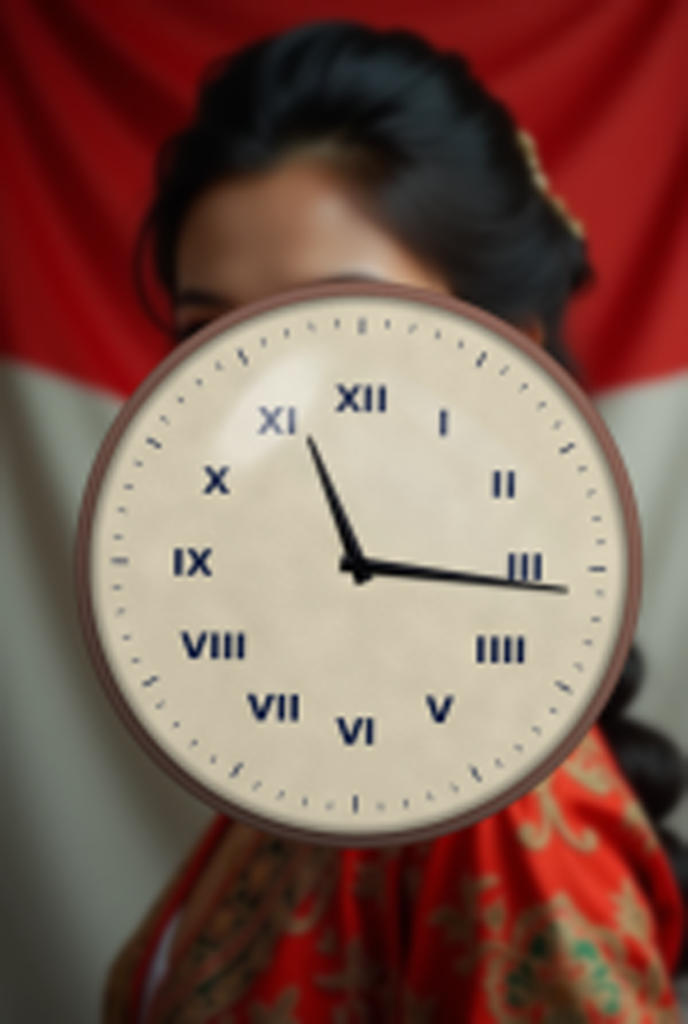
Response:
{"hour": 11, "minute": 16}
